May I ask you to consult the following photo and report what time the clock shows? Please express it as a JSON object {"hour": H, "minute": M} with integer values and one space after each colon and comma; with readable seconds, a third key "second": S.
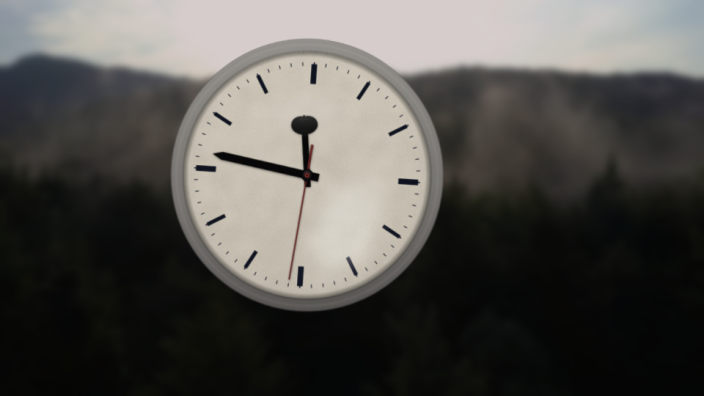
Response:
{"hour": 11, "minute": 46, "second": 31}
